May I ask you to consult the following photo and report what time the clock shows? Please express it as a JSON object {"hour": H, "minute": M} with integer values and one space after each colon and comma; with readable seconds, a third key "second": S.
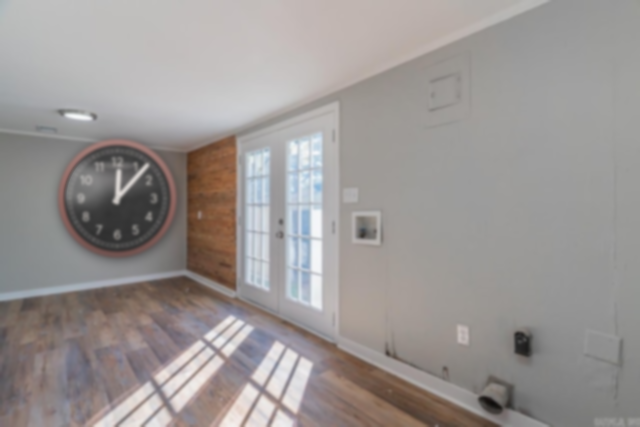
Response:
{"hour": 12, "minute": 7}
